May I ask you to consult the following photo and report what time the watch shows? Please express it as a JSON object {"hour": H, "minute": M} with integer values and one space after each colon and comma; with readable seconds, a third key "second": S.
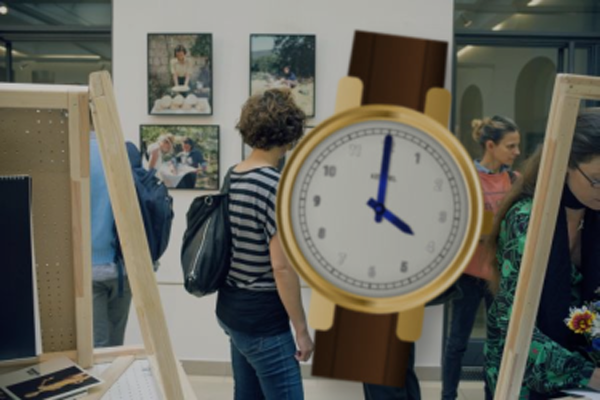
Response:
{"hour": 4, "minute": 0}
